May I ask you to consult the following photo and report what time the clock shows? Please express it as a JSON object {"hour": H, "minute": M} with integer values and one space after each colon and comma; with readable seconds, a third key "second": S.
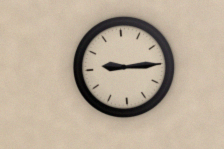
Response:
{"hour": 9, "minute": 15}
